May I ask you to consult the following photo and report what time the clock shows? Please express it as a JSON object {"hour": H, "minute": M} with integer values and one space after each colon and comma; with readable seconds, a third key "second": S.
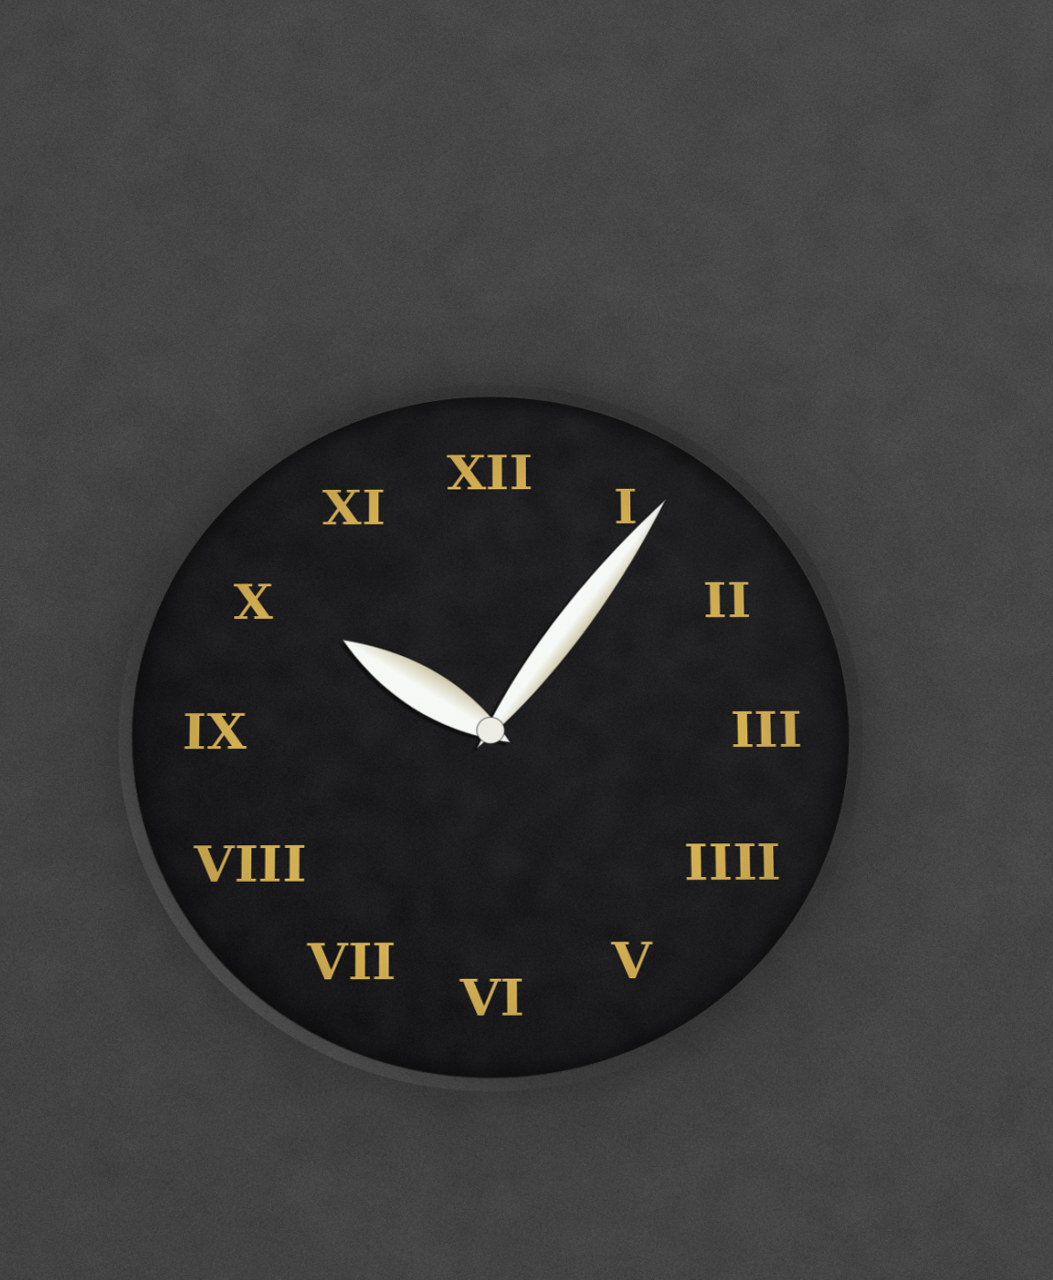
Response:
{"hour": 10, "minute": 6}
